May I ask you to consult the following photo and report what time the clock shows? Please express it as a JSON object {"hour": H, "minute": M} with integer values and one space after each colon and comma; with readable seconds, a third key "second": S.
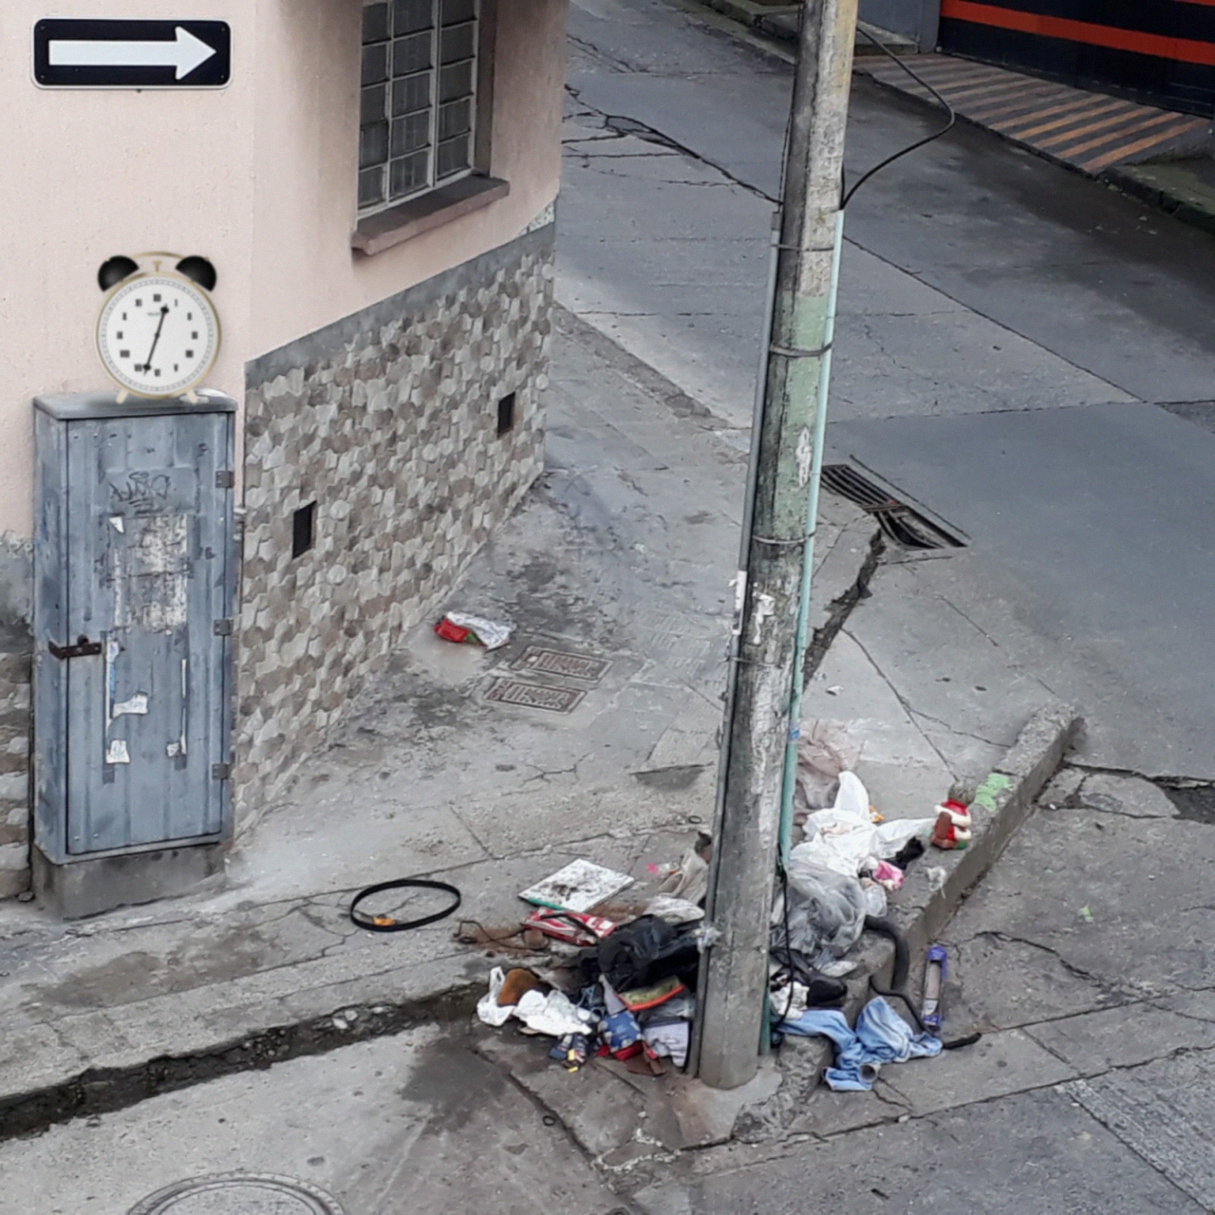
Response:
{"hour": 12, "minute": 33}
